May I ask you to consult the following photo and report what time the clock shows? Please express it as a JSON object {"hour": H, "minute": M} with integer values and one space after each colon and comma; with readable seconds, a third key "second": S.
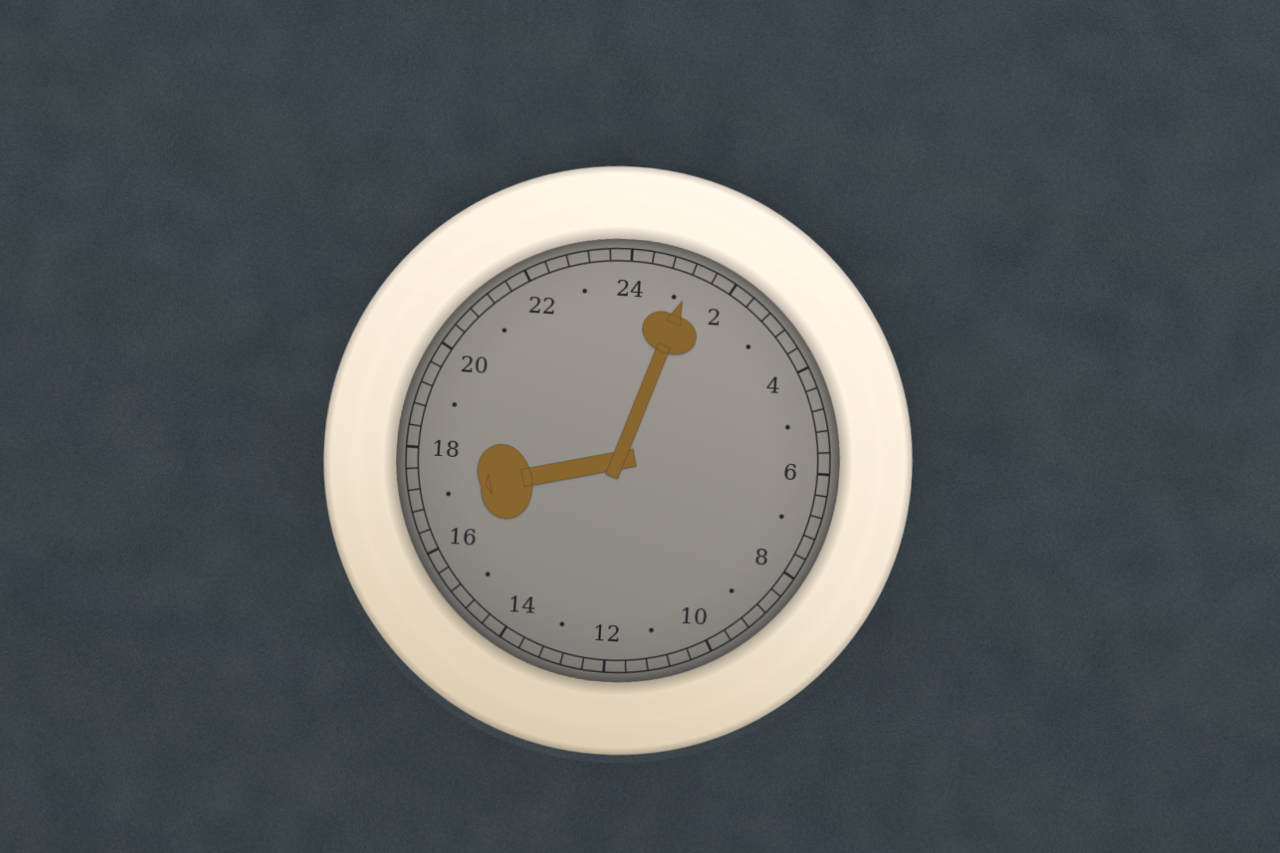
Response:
{"hour": 17, "minute": 3}
